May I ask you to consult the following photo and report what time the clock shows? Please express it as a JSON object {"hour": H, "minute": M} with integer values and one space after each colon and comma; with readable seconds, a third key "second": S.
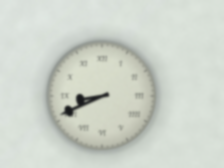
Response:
{"hour": 8, "minute": 41}
